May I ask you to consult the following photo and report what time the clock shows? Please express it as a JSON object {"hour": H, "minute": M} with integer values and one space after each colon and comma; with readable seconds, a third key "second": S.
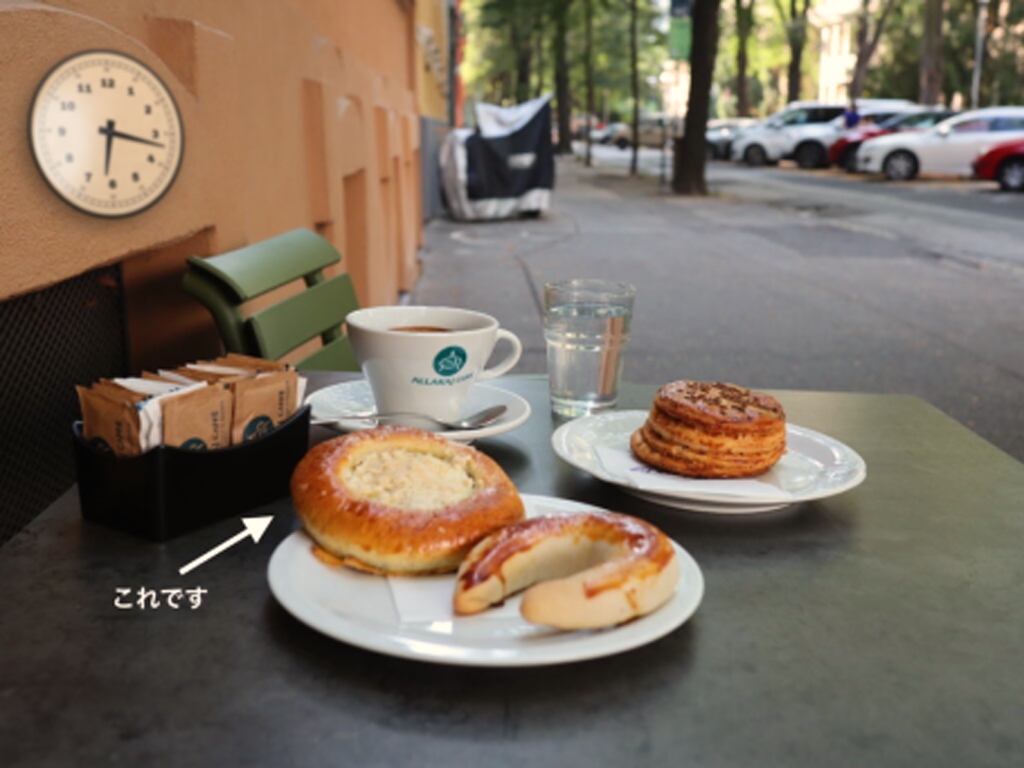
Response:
{"hour": 6, "minute": 17}
